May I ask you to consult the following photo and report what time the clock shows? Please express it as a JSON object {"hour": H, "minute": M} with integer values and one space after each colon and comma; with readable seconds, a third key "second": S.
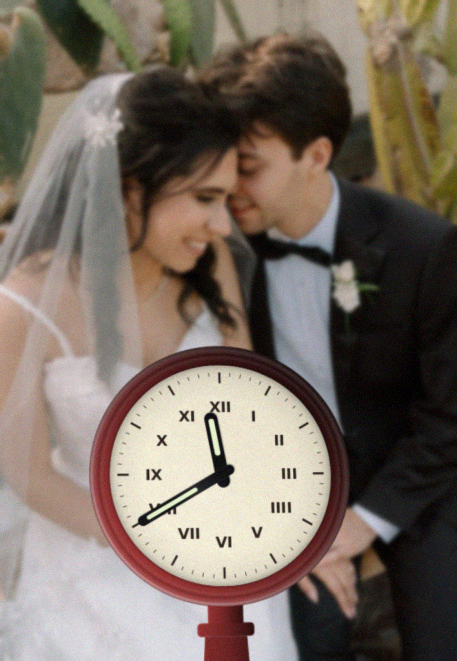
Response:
{"hour": 11, "minute": 40}
